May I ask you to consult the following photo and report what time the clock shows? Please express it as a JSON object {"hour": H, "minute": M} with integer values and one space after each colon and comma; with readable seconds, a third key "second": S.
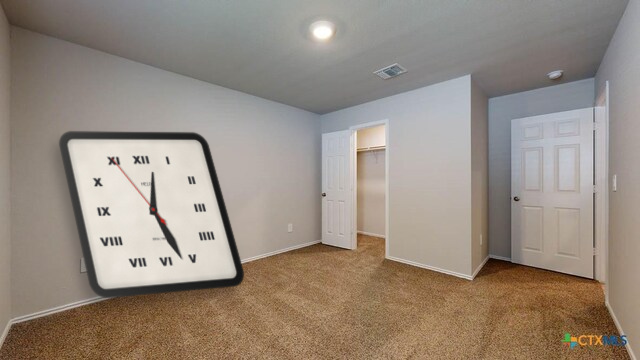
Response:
{"hour": 12, "minute": 26, "second": 55}
